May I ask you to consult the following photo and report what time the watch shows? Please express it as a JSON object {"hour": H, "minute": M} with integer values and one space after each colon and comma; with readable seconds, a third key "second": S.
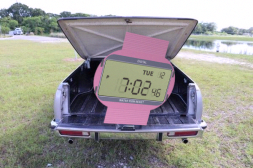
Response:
{"hour": 7, "minute": 2, "second": 46}
